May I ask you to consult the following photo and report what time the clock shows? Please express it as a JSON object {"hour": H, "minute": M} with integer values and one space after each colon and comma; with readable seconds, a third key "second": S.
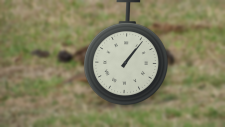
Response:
{"hour": 1, "minute": 6}
